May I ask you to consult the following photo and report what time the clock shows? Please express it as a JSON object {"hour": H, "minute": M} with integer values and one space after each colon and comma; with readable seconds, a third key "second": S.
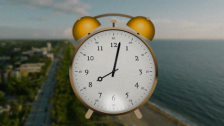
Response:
{"hour": 8, "minute": 2}
